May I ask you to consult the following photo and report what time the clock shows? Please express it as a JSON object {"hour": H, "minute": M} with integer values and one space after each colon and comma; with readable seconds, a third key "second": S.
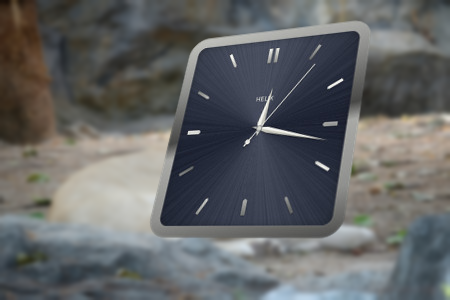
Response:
{"hour": 12, "minute": 17, "second": 6}
